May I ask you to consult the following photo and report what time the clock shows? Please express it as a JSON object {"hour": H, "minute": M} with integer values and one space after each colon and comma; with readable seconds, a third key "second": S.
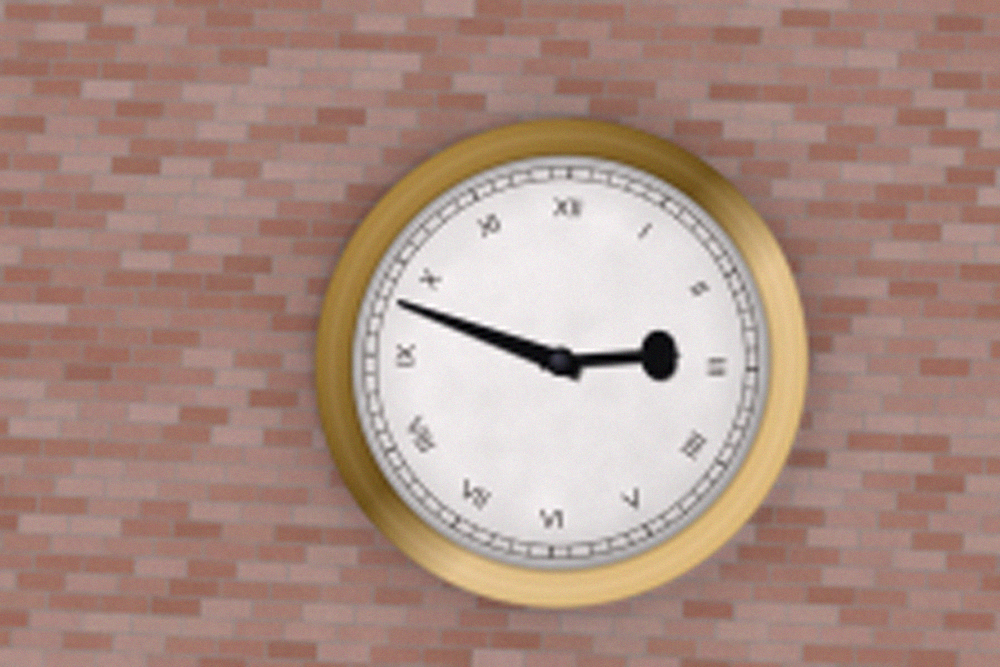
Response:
{"hour": 2, "minute": 48}
